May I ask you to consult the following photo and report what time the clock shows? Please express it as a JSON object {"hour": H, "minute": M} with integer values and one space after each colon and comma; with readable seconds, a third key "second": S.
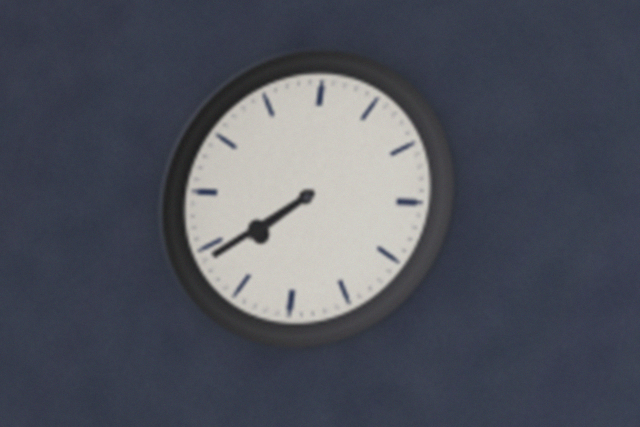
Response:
{"hour": 7, "minute": 39}
